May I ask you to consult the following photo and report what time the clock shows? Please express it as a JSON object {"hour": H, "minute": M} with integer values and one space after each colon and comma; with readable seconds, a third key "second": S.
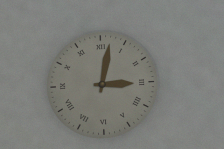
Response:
{"hour": 3, "minute": 2}
